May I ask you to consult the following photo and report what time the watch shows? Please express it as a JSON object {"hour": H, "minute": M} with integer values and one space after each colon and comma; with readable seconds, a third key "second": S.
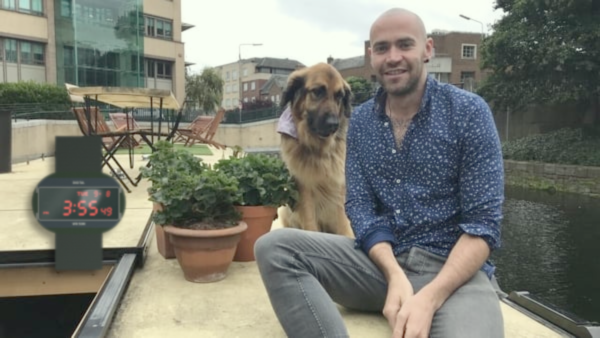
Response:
{"hour": 3, "minute": 55}
